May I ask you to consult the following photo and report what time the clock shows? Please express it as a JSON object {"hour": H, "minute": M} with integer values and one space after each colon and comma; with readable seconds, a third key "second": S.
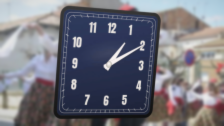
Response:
{"hour": 1, "minute": 10}
